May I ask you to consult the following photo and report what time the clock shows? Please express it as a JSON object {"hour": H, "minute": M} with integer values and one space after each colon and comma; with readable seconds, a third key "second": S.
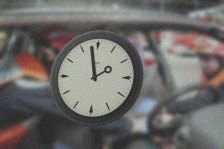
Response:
{"hour": 1, "minute": 58}
